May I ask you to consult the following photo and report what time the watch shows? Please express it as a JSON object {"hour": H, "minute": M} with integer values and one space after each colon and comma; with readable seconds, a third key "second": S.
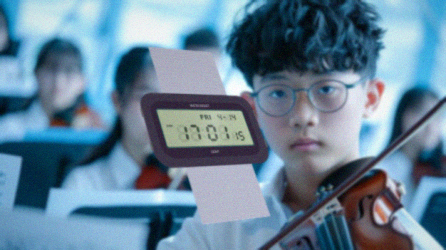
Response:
{"hour": 17, "minute": 1, "second": 15}
